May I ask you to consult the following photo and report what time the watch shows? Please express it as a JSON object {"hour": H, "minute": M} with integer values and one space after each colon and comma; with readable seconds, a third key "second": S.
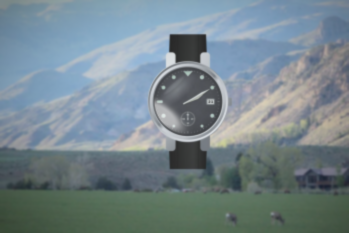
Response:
{"hour": 2, "minute": 10}
